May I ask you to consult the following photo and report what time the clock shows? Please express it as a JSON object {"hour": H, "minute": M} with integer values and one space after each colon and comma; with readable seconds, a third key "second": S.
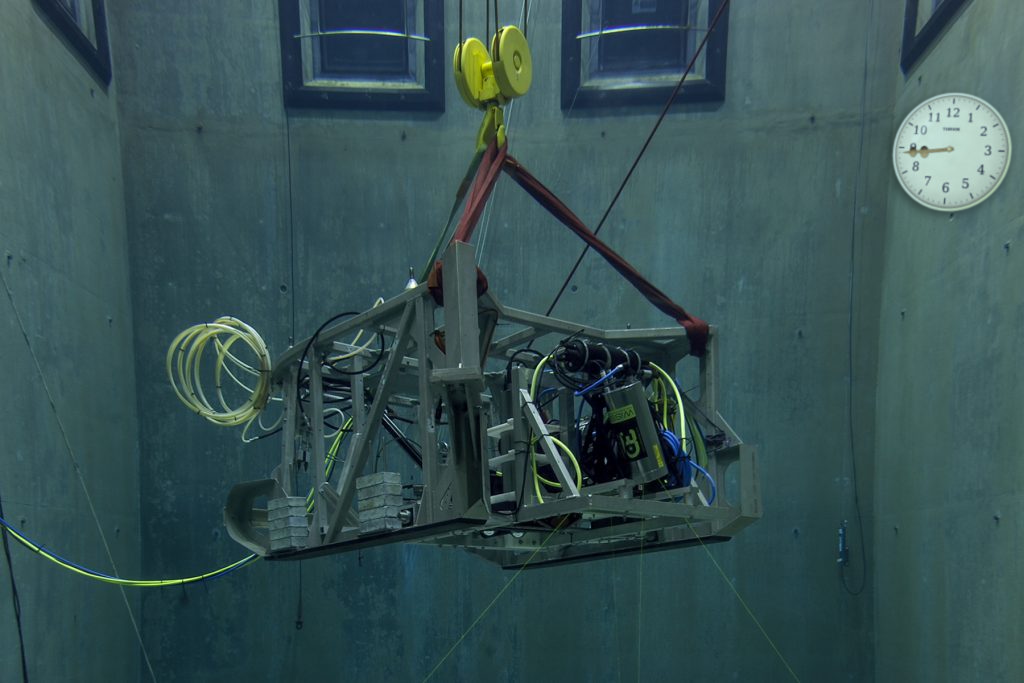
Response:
{"hour": 8, "minute": 44}
